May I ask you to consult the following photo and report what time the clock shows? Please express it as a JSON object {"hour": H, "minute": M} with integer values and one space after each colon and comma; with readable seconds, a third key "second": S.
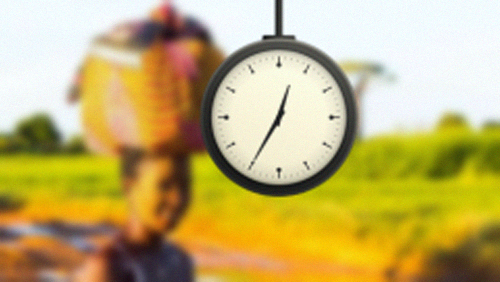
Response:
{"hour": 12, "minute": 35}
